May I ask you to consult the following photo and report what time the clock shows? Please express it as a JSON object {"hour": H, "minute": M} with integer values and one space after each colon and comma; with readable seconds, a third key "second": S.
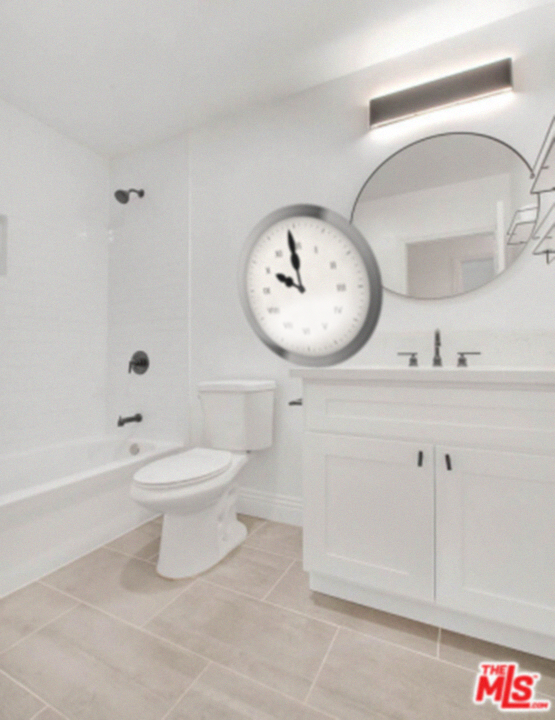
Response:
{"hour": 9, "minute": 59}
